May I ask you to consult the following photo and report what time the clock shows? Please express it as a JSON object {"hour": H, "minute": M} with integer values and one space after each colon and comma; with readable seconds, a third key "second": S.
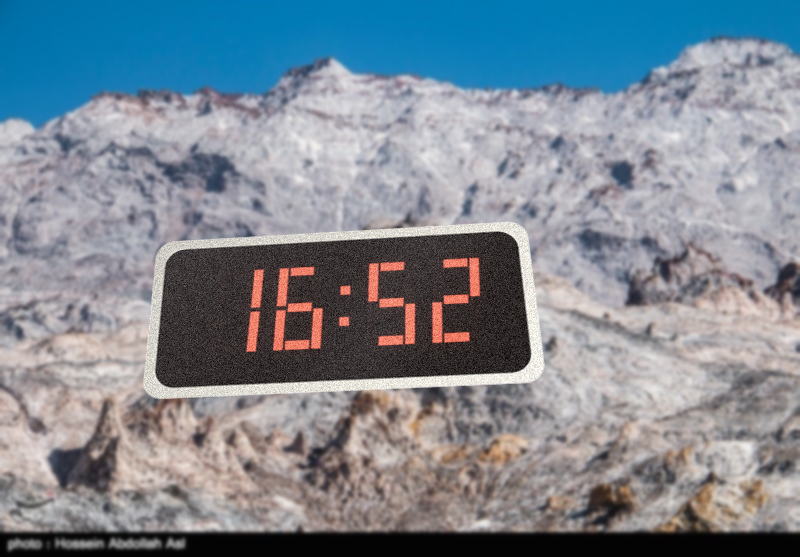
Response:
{"hour": 16, "minute": 52}
